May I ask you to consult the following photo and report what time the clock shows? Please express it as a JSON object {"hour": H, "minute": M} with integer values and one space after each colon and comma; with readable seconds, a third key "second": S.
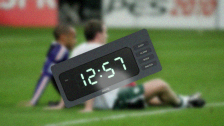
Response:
{"hour": 12, "minute": 57}
